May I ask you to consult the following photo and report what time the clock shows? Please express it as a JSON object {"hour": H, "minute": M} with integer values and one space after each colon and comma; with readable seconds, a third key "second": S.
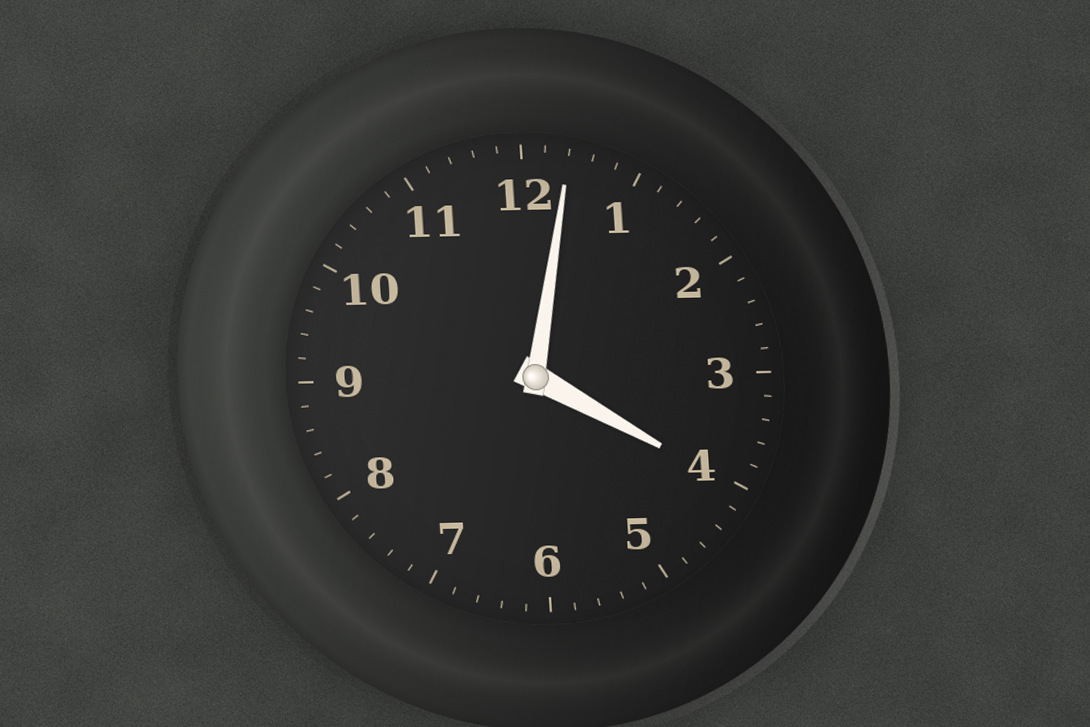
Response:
{"hour": 4, "minute": 2}
